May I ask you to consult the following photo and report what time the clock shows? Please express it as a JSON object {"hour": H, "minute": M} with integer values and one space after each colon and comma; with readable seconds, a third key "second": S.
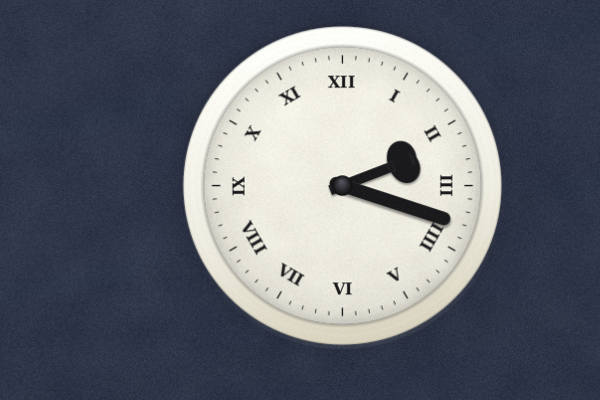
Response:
{"hour": 2, "minute": 18}
